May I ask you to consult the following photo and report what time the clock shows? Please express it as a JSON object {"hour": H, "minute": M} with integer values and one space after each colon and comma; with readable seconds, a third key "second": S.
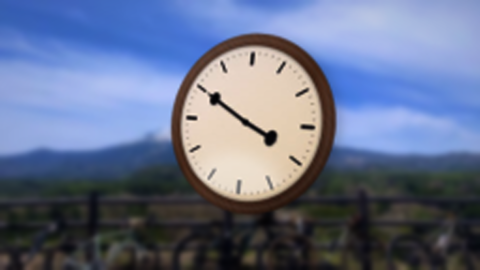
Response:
{"hour": 3, "minute": 50}
